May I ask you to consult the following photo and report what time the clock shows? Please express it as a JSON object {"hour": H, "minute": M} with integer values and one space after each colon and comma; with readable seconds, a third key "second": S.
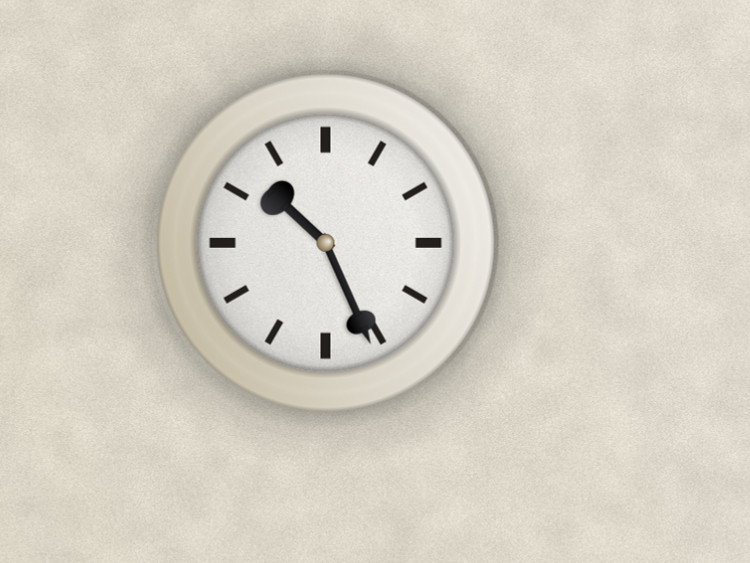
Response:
{"hour": 10, "minute": 26}
